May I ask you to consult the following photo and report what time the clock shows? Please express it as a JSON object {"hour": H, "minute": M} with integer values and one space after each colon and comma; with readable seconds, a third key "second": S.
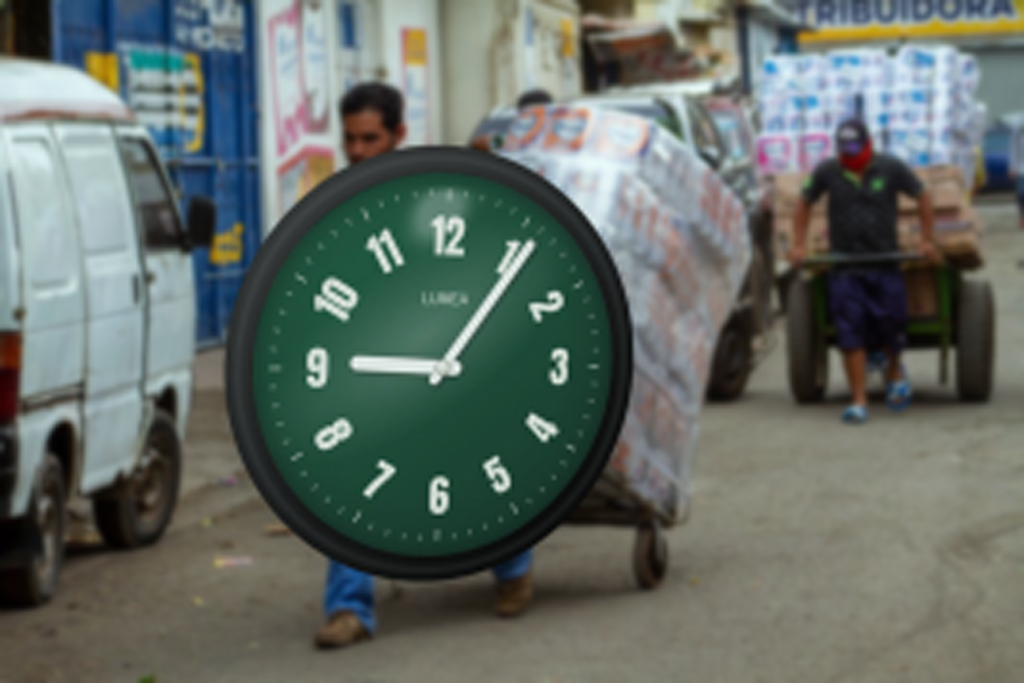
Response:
{"hour": 9, "minute": 6}
